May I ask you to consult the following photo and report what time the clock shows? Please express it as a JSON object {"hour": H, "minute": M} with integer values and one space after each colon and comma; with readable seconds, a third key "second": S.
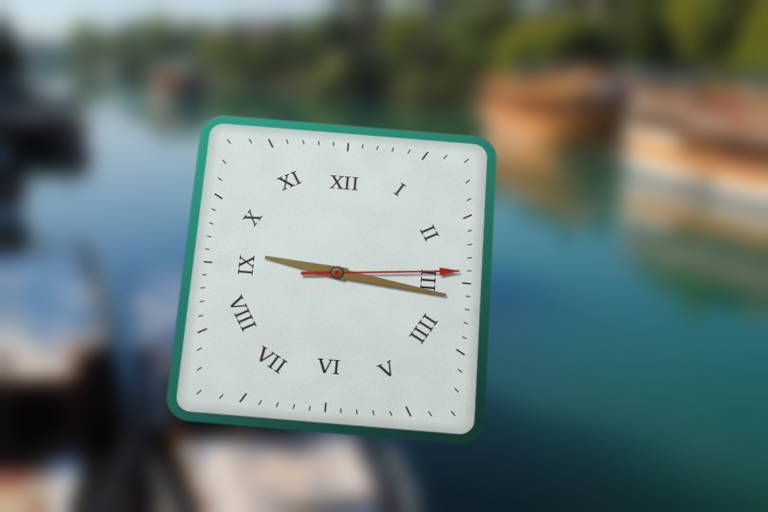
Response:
{"hour": 9, "minute": 16, "second": 14}
